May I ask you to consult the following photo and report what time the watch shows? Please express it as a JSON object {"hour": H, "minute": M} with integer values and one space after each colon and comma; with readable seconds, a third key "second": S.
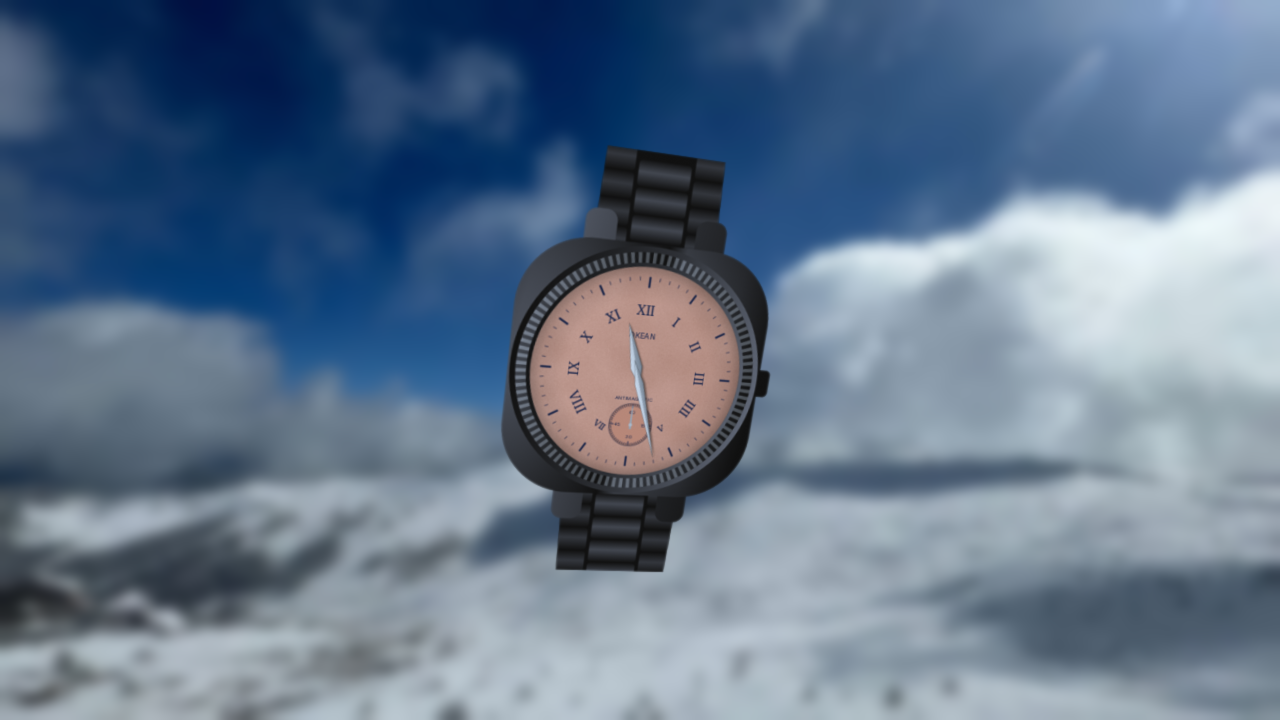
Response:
{"hour": 11, "minute": 27}
